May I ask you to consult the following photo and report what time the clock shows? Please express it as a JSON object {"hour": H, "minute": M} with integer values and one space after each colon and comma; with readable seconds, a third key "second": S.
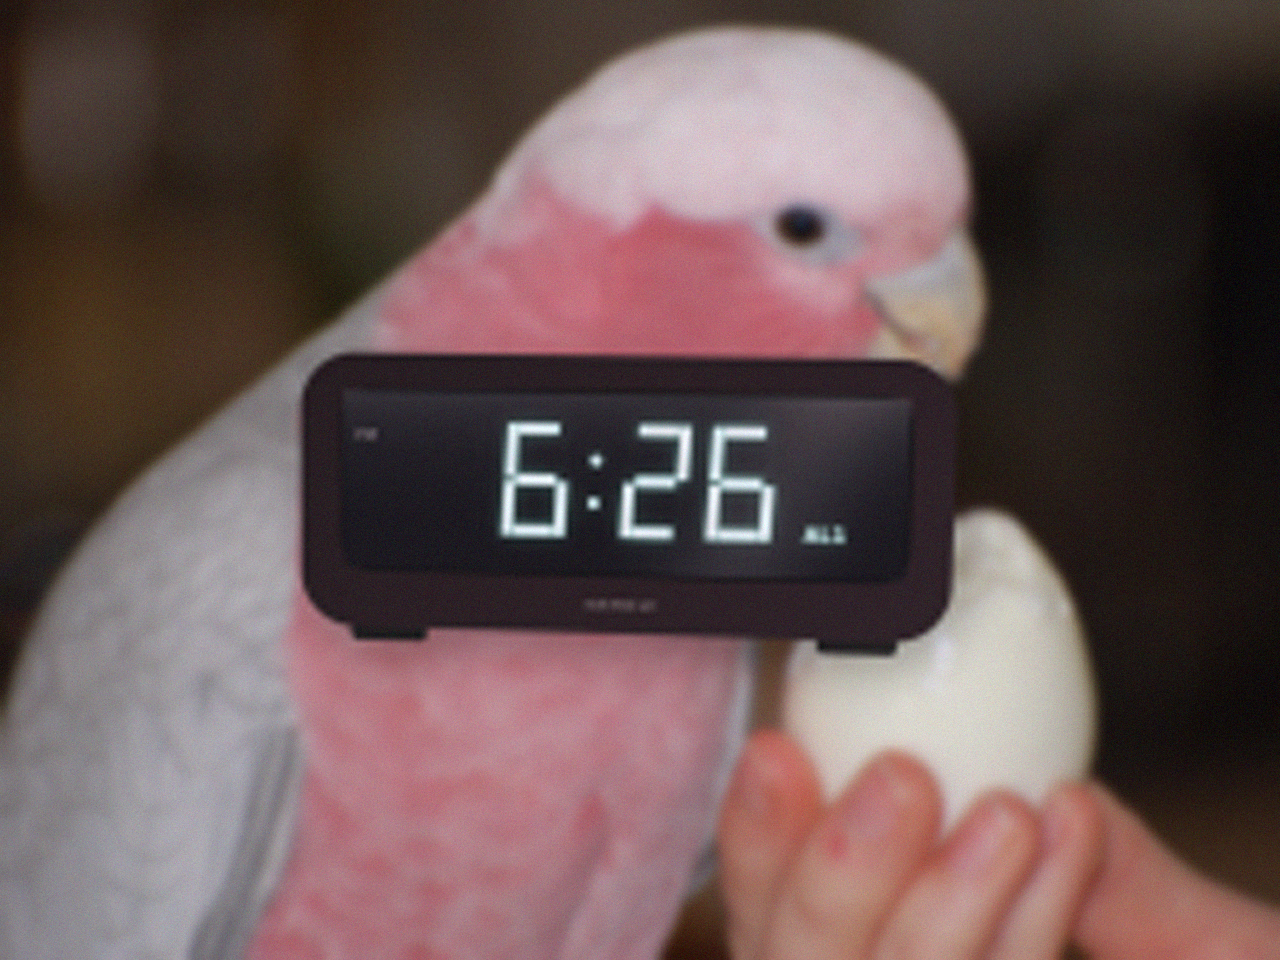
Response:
{"hour": 6, "minute": 26}
